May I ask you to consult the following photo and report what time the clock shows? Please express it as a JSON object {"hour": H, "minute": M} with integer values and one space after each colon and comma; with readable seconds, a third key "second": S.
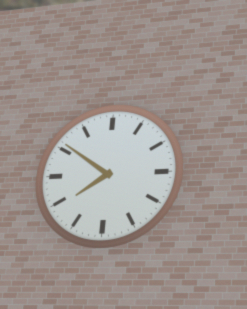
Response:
{"hour": 7, "minute": 51}
